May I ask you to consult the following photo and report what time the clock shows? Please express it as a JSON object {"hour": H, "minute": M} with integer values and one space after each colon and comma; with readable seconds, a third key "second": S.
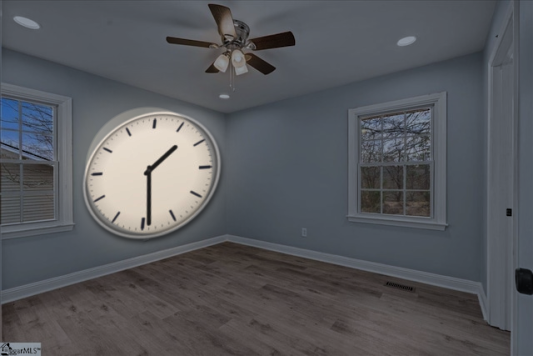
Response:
{"hour": 1, "minute": 29}
